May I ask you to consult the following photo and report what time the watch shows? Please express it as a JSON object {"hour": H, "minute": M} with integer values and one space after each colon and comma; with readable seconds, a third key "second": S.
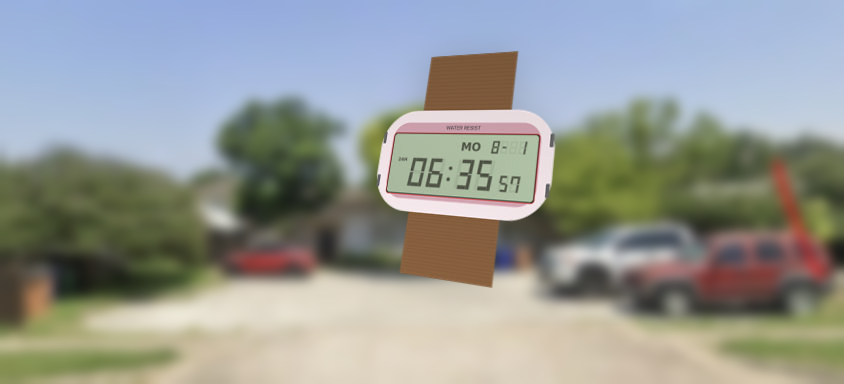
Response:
{"hour": 6, "minute": 35, "second": 57}
